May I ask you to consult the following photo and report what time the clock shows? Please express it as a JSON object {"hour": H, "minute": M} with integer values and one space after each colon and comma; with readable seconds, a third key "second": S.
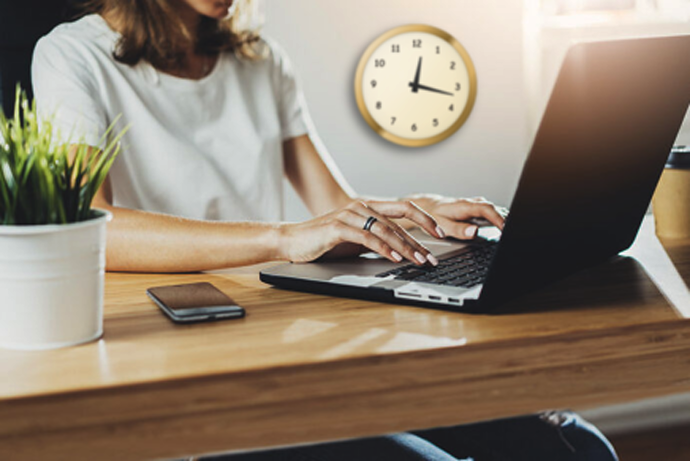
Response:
{"hour": 12, "minute": 17}
